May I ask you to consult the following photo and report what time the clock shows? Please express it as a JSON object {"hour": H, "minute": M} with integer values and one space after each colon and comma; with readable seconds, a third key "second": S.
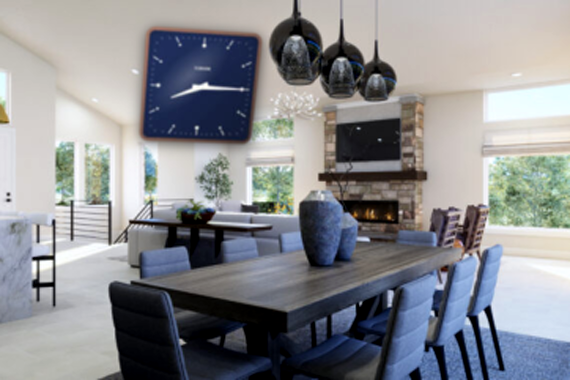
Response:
{"hour": 8, "minute": 15}
